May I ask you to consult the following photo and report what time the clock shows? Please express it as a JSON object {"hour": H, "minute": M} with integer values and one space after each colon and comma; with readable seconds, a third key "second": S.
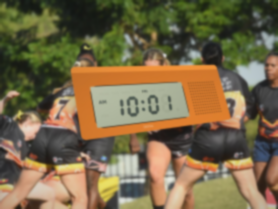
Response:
{"hour": 10, "minute": 1}
